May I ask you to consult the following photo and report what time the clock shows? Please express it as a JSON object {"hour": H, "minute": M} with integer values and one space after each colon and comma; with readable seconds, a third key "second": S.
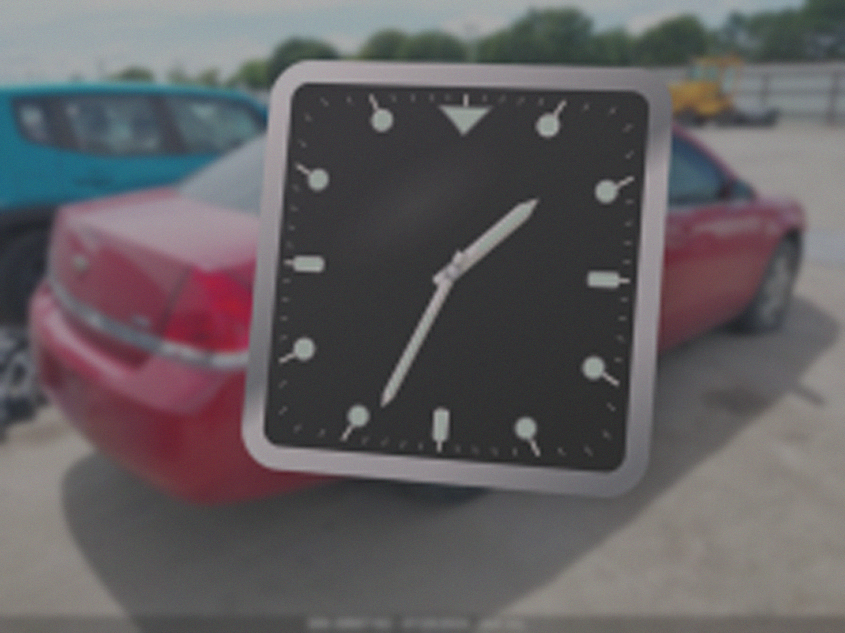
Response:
{"hour": 1, "minute": 34}
